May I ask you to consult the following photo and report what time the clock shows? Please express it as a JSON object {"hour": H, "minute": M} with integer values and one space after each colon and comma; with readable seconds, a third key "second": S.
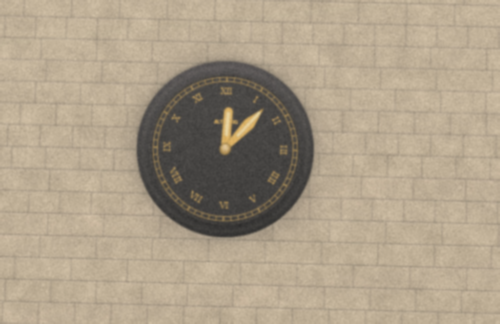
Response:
{"hour": 12, "minute": 7}
